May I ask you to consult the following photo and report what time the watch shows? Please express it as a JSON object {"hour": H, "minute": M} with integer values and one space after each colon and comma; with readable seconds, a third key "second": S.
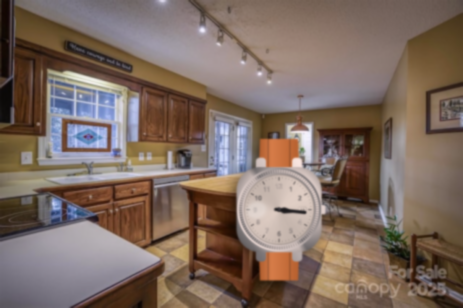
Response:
{"hour": 3, "minute": 16}
